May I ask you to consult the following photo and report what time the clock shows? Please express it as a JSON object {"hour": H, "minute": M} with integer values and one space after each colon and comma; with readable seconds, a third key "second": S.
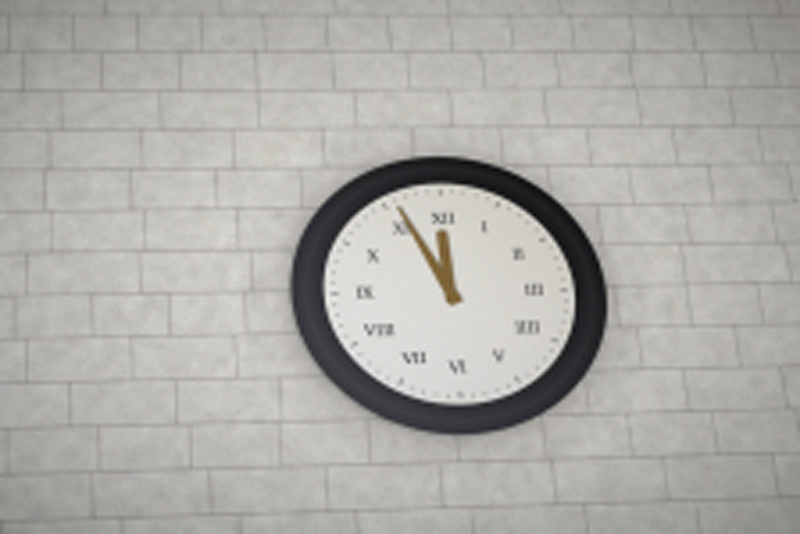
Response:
{"hour": 11, "minute": 56}
